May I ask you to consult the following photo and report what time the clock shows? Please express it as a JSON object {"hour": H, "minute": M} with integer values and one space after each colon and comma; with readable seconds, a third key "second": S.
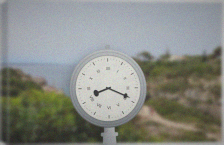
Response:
{"hour": 8, "minute": 19}
